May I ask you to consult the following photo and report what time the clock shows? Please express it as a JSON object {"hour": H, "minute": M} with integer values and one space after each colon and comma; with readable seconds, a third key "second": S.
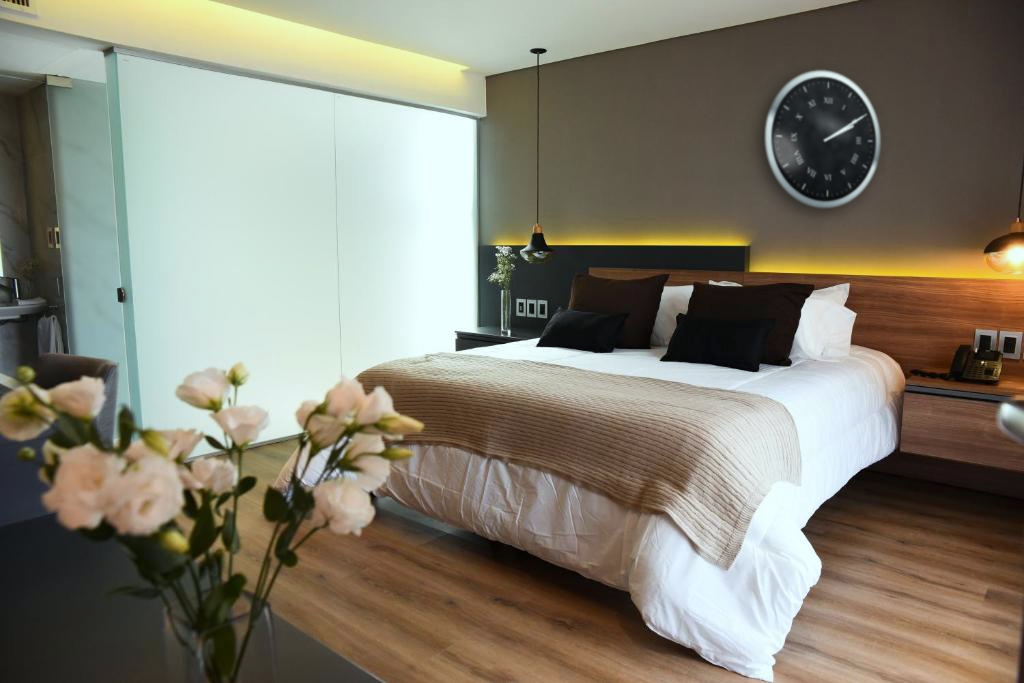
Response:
{"hour": 2, "minute": 10}
